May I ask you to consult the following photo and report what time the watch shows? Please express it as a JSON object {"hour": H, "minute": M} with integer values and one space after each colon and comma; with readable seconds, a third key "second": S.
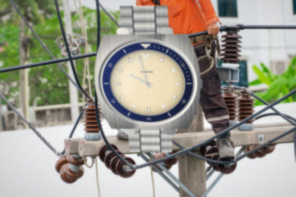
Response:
{"hour": 9, "minute": 58}
